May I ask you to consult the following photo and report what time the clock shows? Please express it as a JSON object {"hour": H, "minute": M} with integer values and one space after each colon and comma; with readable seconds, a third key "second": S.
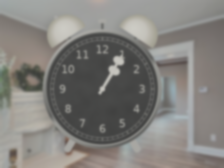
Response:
{"hour": 1, "minute": 5}
